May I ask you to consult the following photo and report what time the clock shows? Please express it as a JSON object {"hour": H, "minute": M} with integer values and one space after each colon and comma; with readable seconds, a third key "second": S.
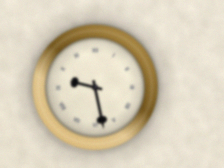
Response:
{"hour": 9, "minute": 28}
